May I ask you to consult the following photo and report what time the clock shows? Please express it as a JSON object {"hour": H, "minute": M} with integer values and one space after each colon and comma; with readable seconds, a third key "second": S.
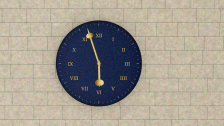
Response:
{"hour": 5, "minute": 57}
